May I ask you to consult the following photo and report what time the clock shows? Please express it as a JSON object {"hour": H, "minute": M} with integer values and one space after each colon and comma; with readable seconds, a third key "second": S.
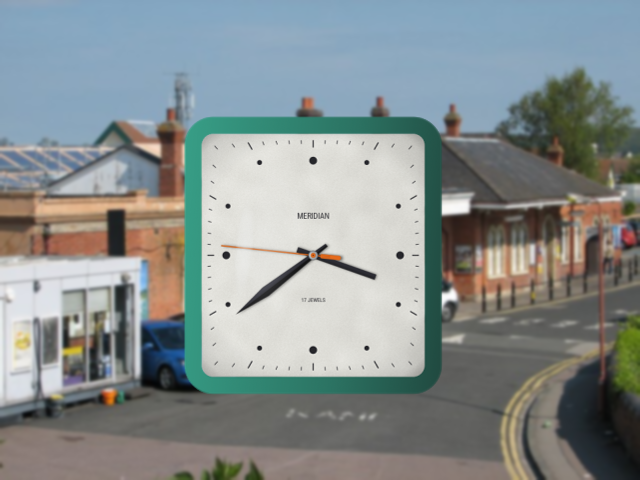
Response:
{"hour": 3, "minute": 38, "second": 46}
